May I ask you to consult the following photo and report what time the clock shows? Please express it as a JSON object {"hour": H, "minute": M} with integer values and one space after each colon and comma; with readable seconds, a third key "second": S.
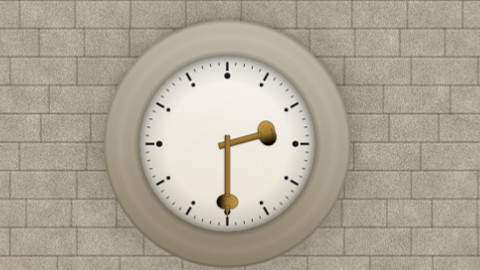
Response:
{"hour": 2, "minute": 30}
